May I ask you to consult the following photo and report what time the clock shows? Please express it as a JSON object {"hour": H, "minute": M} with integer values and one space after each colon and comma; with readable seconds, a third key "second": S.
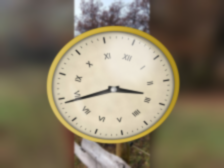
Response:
{"hour": 2, "minute": 39}
